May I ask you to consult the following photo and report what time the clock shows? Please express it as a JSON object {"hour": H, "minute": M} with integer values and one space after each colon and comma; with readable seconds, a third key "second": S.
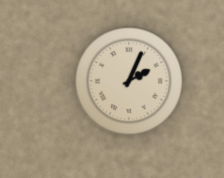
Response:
{"hour": 2, "minute": 4}
